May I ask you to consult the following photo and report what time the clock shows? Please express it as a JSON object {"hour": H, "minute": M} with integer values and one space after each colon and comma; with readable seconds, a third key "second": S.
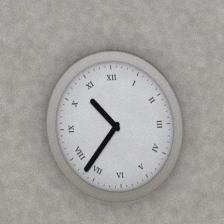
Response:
{"hour": 10, "minute": 37}
